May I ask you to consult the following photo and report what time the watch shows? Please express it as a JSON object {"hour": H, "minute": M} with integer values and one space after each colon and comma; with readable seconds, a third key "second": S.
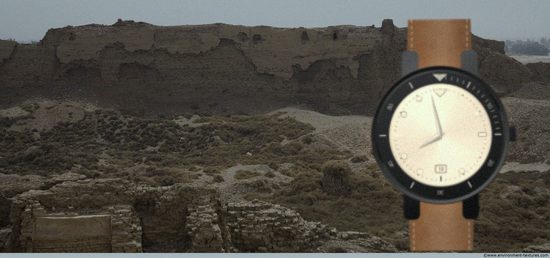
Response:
{"hour": 7, "minute": 58}
